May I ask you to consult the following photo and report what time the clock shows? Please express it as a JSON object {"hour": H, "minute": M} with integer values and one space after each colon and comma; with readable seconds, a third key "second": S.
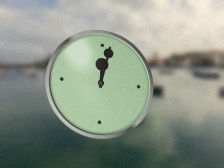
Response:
{"hour": 12, "minute": 2}
